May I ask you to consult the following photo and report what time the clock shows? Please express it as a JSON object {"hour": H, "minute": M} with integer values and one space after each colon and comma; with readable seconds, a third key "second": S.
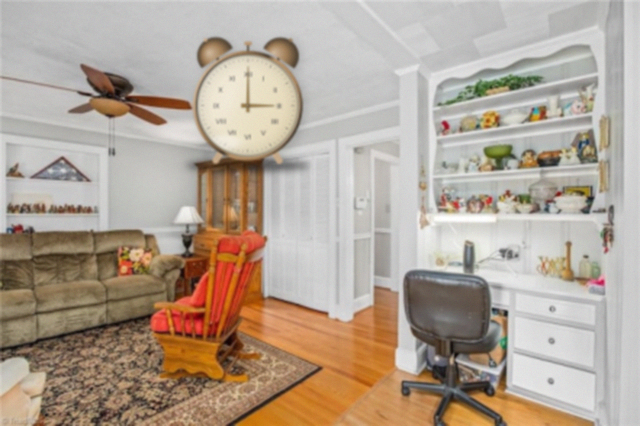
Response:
{"hour": 3, "minute": 0}
